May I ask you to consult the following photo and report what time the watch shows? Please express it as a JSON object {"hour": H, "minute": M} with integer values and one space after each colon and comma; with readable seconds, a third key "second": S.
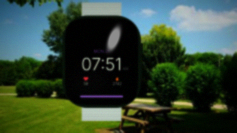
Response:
{"hour": 7, "minute": 51}
